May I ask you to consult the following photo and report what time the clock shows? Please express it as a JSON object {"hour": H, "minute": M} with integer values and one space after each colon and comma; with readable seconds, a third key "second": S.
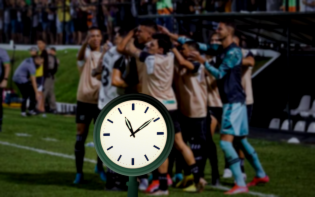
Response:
{"hour": 11, "minute": 9}
